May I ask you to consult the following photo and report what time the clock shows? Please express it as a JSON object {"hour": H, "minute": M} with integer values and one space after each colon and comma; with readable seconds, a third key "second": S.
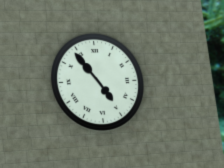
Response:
{"hour": 4, "minute": 54}
